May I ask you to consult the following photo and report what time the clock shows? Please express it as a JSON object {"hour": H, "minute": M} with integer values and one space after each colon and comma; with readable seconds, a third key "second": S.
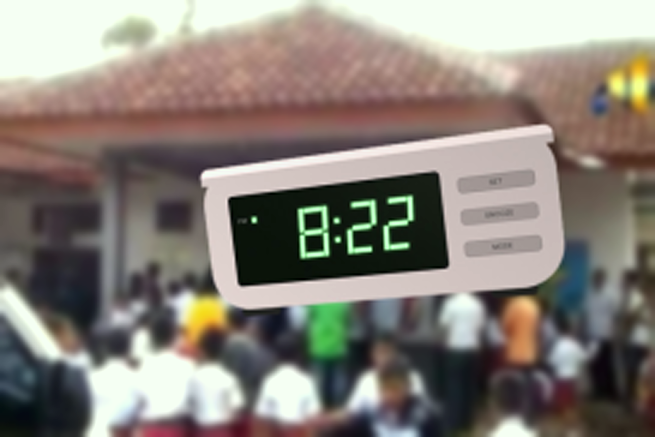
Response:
{"hour": 8, "minute": 22}
